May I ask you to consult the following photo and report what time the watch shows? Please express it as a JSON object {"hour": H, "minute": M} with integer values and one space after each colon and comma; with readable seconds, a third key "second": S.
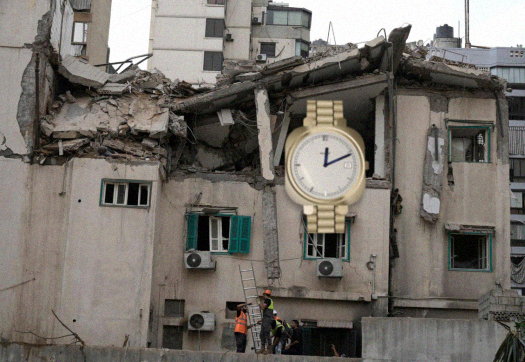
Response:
{"hour": 12, "minute": 11}
